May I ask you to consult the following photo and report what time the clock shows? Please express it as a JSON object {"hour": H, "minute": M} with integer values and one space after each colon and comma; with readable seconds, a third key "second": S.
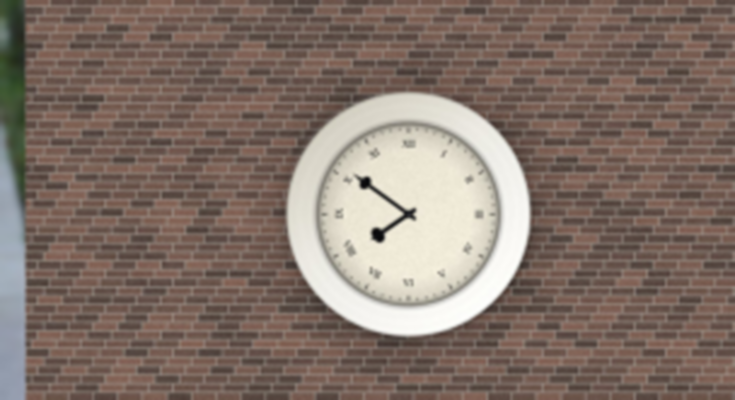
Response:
{"hour": 7, "minute": 51}
